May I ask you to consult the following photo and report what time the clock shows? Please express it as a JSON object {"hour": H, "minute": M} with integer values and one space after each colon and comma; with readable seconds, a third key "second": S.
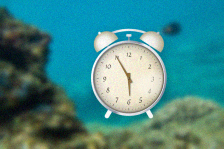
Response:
{"hour": 5, "minute": 55}
